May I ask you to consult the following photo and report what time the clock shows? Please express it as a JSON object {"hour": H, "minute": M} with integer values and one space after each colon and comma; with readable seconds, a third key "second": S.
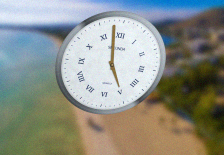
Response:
{"hour": 4, "minute": 58}
